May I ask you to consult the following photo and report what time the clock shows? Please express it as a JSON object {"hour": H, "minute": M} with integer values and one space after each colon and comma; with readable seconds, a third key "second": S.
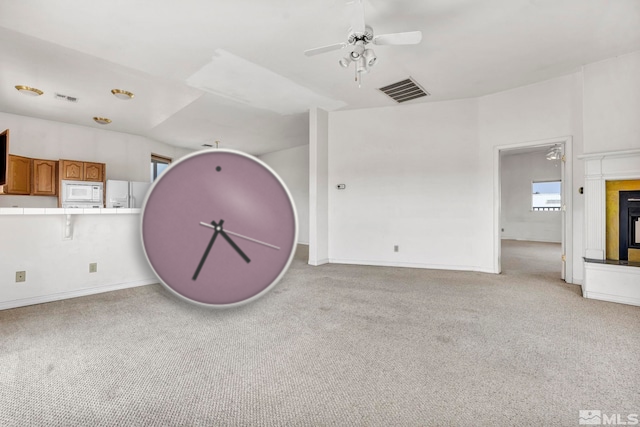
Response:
{"hour": 4, "minute": 34, "second": 18}
